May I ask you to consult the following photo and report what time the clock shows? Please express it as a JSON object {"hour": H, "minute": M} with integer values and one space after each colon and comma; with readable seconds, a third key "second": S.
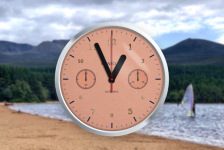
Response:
{"hour": 12, "minute": 56}
